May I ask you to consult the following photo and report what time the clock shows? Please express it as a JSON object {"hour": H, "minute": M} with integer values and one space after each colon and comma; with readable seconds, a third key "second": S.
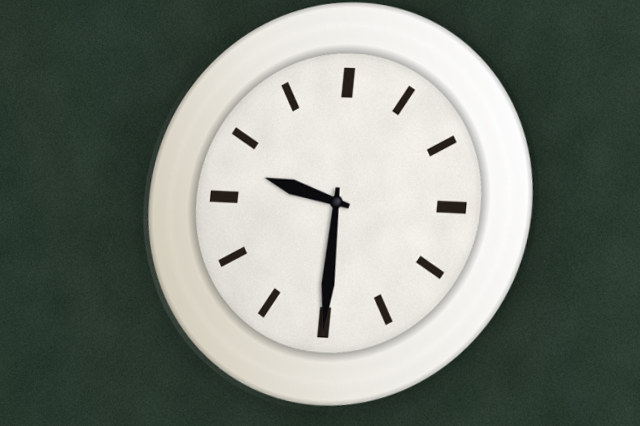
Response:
{"hour": 9, "minute": 30}
